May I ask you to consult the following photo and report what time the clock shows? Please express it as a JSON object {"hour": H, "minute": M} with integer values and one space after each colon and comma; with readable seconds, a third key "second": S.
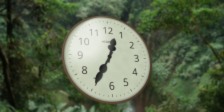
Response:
{"hour": 12, "minute": 35}
